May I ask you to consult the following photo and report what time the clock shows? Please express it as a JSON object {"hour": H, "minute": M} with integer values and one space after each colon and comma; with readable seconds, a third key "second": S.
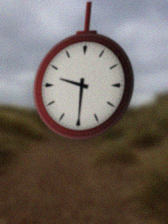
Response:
{"hour": 9, "minute": 30}
